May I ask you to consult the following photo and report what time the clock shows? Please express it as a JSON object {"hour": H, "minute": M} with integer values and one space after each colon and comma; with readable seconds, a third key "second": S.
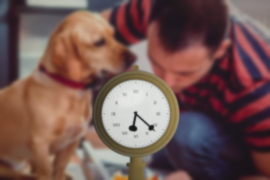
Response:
{"hour": 6, "minute": 22}
